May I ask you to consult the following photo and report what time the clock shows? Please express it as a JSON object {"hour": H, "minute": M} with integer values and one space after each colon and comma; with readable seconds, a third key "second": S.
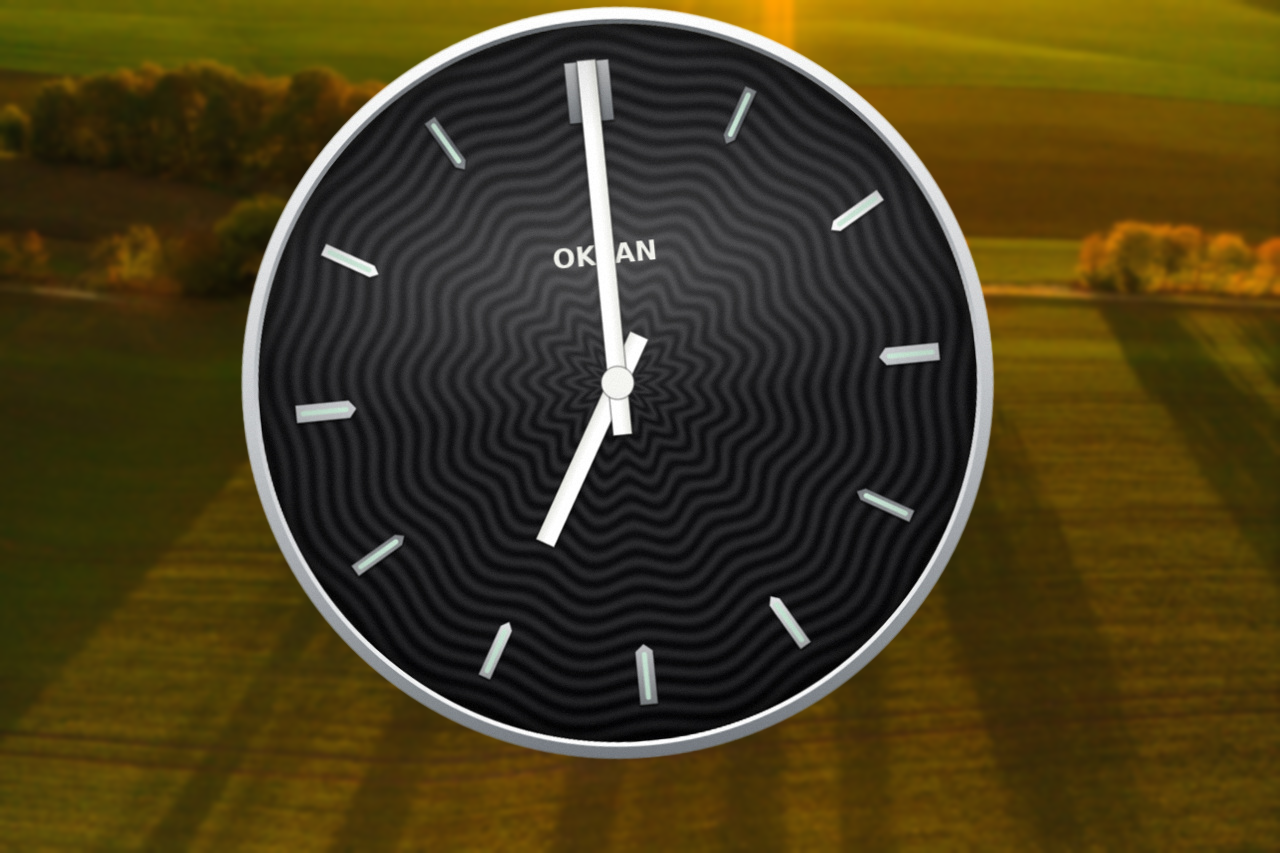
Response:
{"hour": 7, "minute": 0}
